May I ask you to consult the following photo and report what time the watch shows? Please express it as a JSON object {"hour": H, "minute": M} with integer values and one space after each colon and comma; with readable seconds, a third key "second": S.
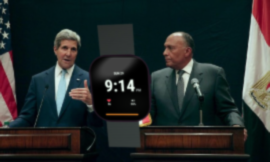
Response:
{"hour": 9, "minute": 14}
